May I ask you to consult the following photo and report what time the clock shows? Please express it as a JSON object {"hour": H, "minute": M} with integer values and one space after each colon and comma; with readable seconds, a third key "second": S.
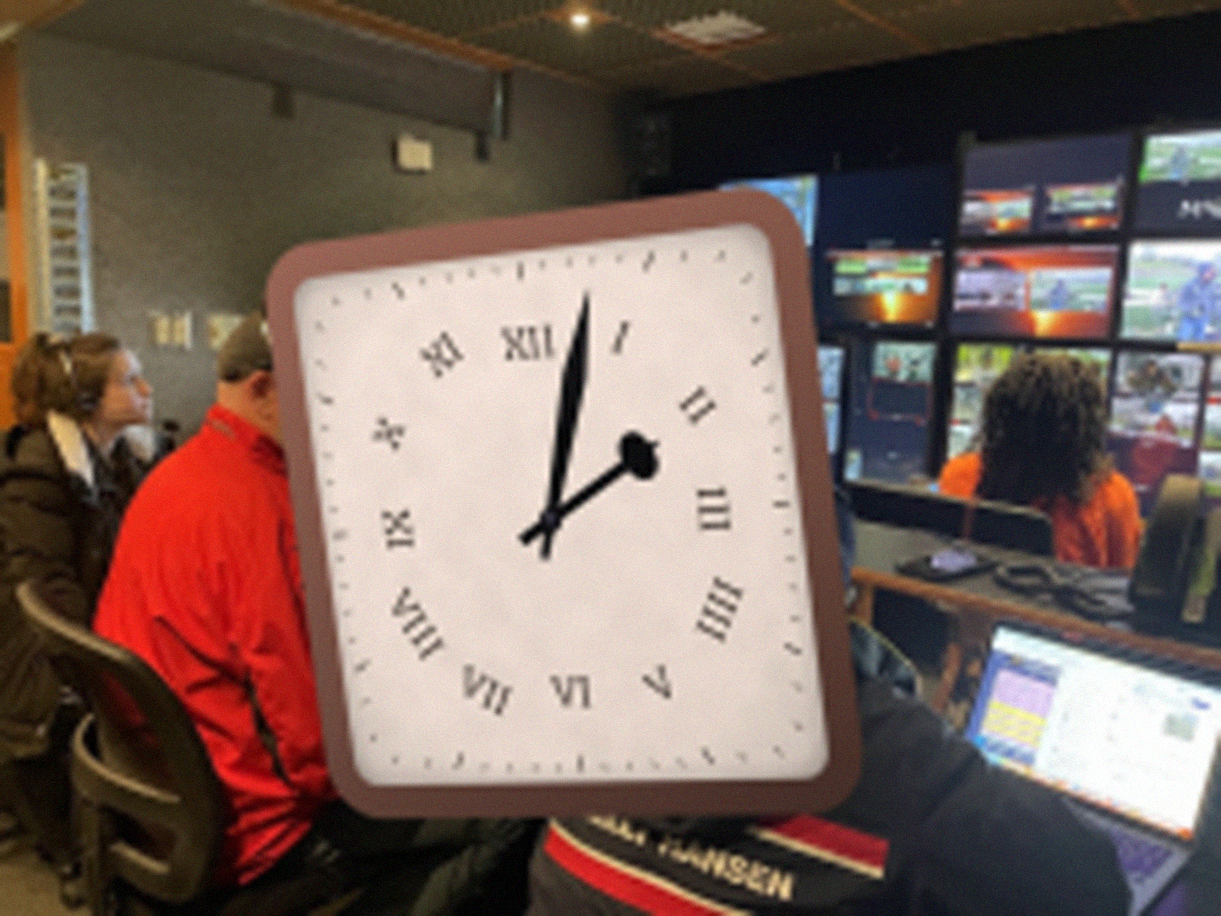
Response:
{"hour": 2, "minute": 3}
